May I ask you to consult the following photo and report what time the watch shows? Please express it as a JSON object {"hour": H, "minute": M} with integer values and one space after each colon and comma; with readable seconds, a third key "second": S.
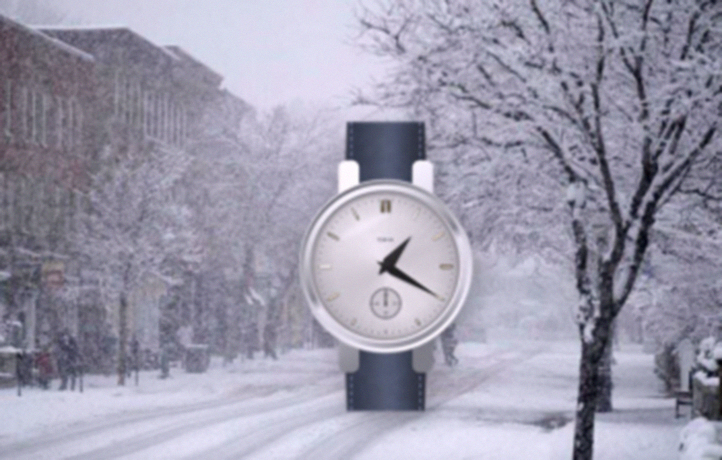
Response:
{"hour": 1, "minute": 20}
